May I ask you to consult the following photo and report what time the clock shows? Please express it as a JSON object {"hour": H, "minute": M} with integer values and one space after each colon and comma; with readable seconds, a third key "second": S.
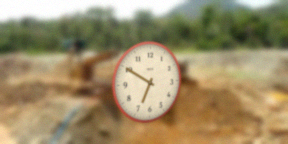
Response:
{"hour": 6, "minute": 50}
